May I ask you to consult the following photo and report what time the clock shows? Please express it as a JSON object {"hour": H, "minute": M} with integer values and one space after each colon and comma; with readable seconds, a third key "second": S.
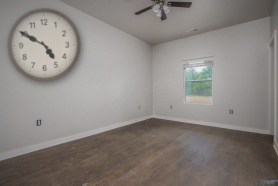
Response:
{"hour": 4, "minute": 50}
